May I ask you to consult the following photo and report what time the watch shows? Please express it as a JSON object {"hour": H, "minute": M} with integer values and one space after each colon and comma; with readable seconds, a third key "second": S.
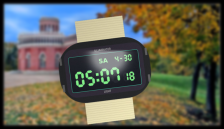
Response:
{"hour": 5, "minute": 7, "second": 18}
